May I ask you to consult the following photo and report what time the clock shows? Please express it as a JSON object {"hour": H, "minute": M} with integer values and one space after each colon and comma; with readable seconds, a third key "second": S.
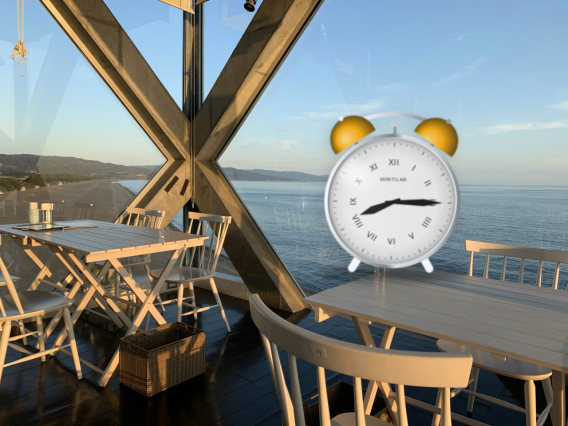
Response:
{"hour": 8, "minute": 15}
